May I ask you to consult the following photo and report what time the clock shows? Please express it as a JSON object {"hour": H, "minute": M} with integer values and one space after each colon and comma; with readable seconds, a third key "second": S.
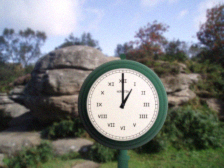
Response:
{"hour": 1, "minute": 0}
